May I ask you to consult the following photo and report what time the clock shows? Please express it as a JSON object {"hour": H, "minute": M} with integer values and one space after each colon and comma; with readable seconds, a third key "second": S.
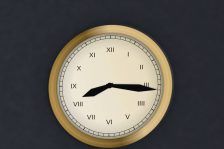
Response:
{"hour": 8, "minute": 16}
